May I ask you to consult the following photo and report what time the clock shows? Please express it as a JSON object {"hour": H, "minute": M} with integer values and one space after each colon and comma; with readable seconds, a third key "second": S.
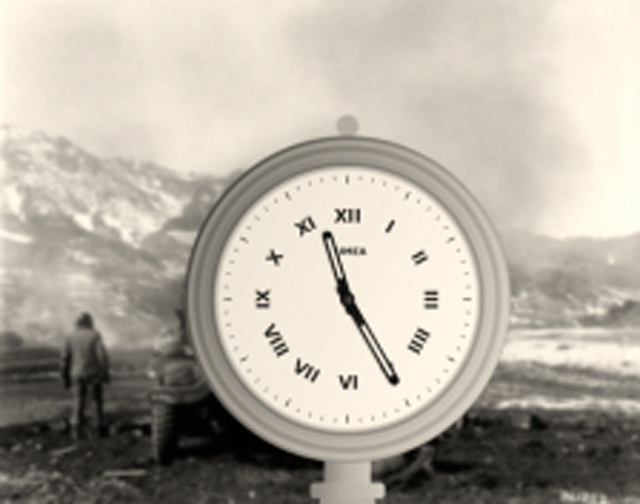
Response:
{"hour": 11, "minute": 25}
